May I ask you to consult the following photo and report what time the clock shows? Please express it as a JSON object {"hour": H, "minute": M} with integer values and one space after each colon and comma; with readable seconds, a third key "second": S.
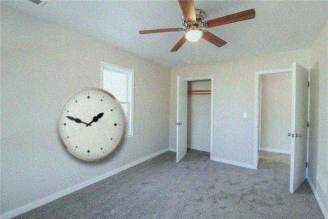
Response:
{"hour": 1, "minute": 48}
